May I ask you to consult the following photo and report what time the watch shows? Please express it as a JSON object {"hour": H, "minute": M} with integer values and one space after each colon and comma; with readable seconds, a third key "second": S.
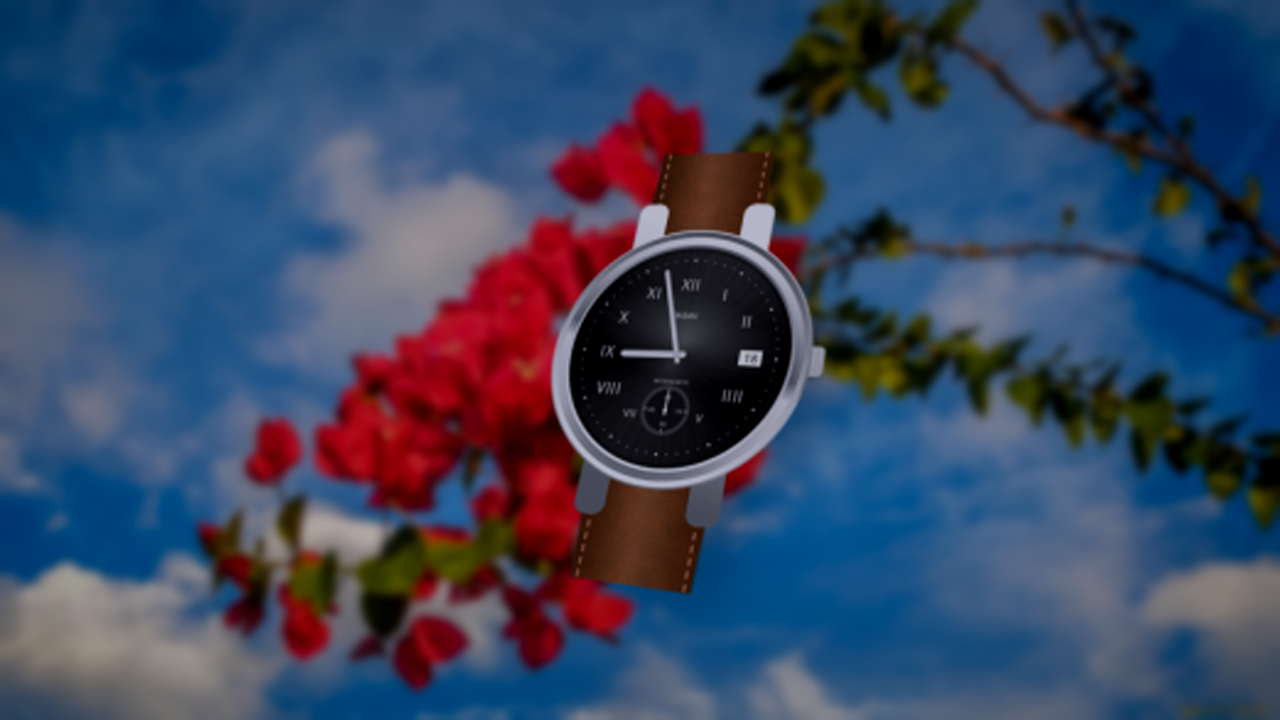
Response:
{"hour": 8, "minute": 57}
